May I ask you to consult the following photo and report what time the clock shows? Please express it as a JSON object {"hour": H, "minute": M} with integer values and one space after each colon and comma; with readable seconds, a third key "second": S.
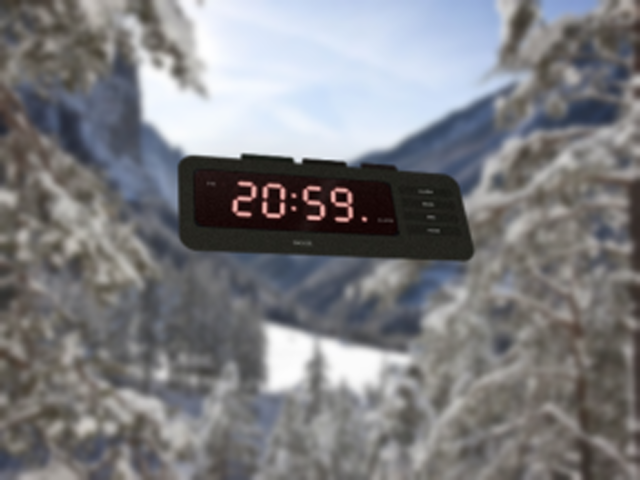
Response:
{"hour": 20, "minute": 59}
